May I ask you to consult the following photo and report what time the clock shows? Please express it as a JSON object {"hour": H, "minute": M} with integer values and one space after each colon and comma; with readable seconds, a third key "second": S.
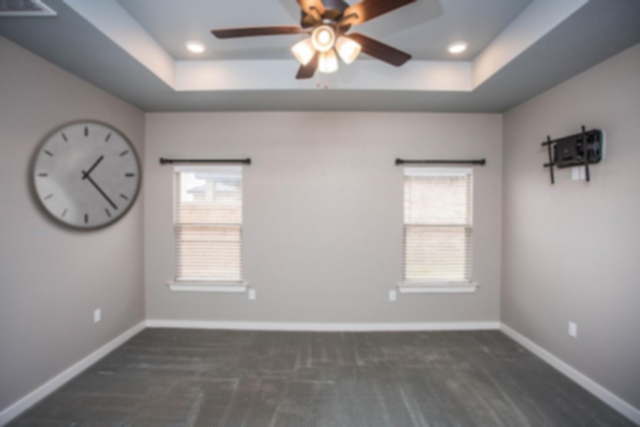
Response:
{"hour": 1, "minute": 23}
